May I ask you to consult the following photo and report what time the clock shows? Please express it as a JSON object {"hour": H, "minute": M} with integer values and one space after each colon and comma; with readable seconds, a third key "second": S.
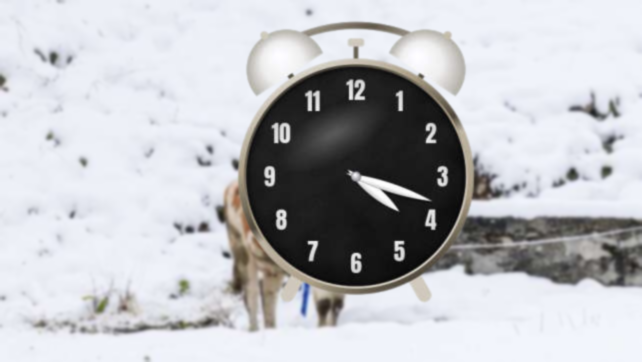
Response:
{"hour": 4, "minute": 18}
